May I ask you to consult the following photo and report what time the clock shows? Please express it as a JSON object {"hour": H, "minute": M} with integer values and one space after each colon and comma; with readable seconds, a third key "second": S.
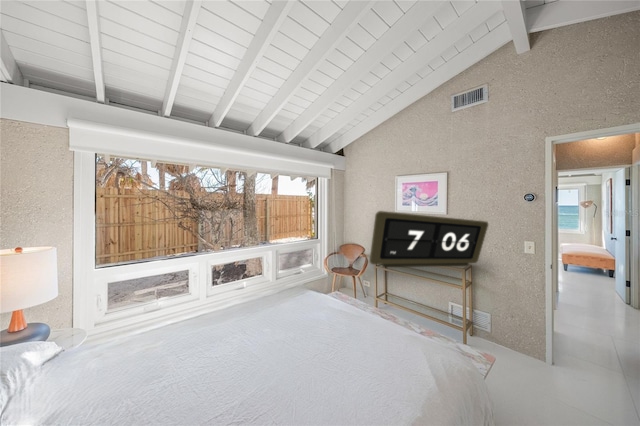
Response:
{"hour": 7, "minute": 6}
